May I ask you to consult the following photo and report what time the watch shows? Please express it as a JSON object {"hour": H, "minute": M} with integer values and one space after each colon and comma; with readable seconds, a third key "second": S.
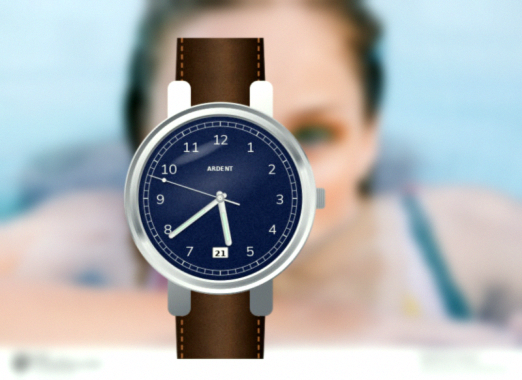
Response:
{"hour": 5, "minute": 38, "second": 48}
